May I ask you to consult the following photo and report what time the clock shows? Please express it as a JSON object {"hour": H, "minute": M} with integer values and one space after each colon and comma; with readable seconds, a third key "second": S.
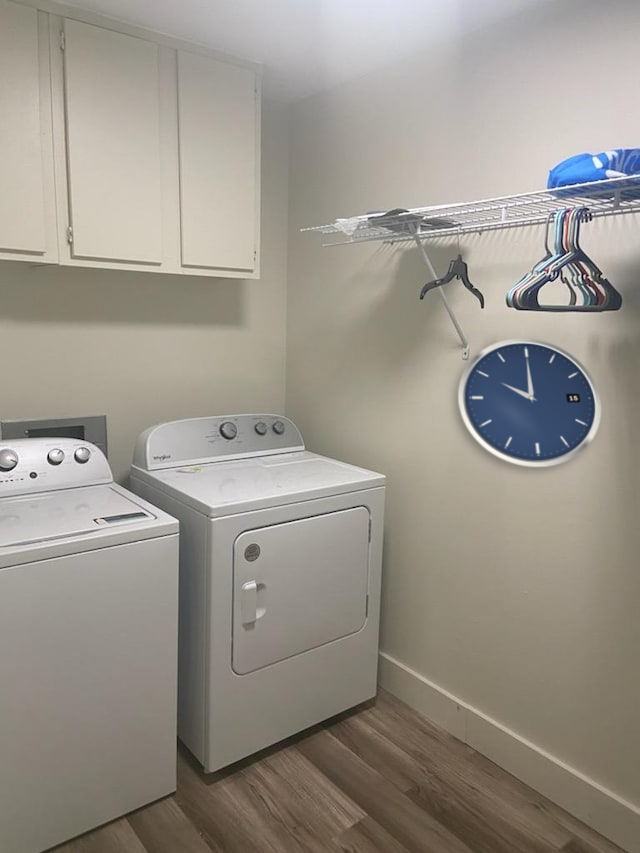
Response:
{"hour": 10, "minute": 0}
